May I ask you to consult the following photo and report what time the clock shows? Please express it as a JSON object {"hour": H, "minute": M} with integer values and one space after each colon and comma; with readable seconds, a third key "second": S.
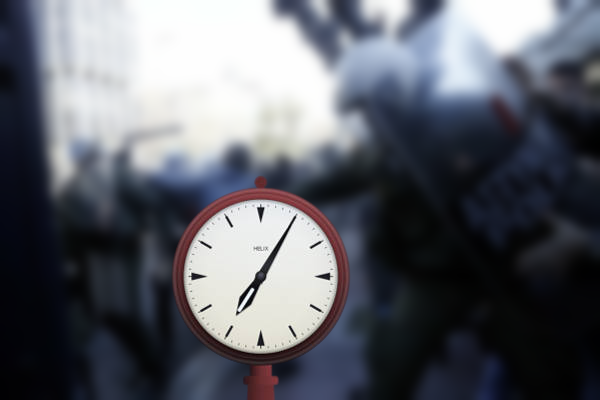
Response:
{"hour": 7, "minute": 5}
